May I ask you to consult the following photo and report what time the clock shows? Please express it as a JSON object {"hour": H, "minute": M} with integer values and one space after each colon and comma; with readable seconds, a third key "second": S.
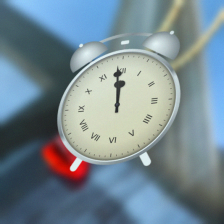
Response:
{"hour": 11, "minute": 59}
